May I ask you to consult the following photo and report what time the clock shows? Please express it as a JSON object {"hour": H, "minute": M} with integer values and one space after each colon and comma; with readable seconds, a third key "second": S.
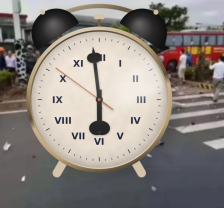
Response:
{"hour": 5, "minute": 58, "second": 51}
